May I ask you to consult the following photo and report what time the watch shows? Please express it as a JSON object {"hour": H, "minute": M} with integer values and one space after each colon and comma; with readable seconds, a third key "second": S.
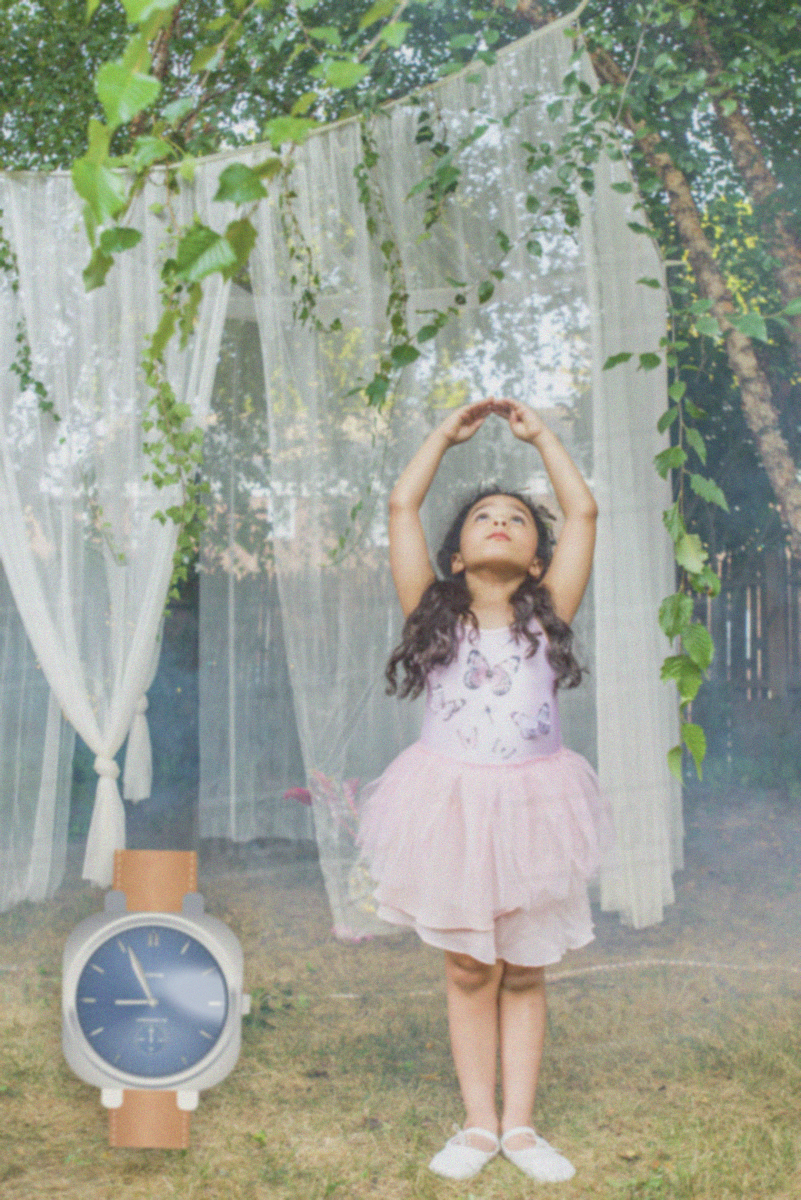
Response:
{"hour": 8, "minute": 56}
